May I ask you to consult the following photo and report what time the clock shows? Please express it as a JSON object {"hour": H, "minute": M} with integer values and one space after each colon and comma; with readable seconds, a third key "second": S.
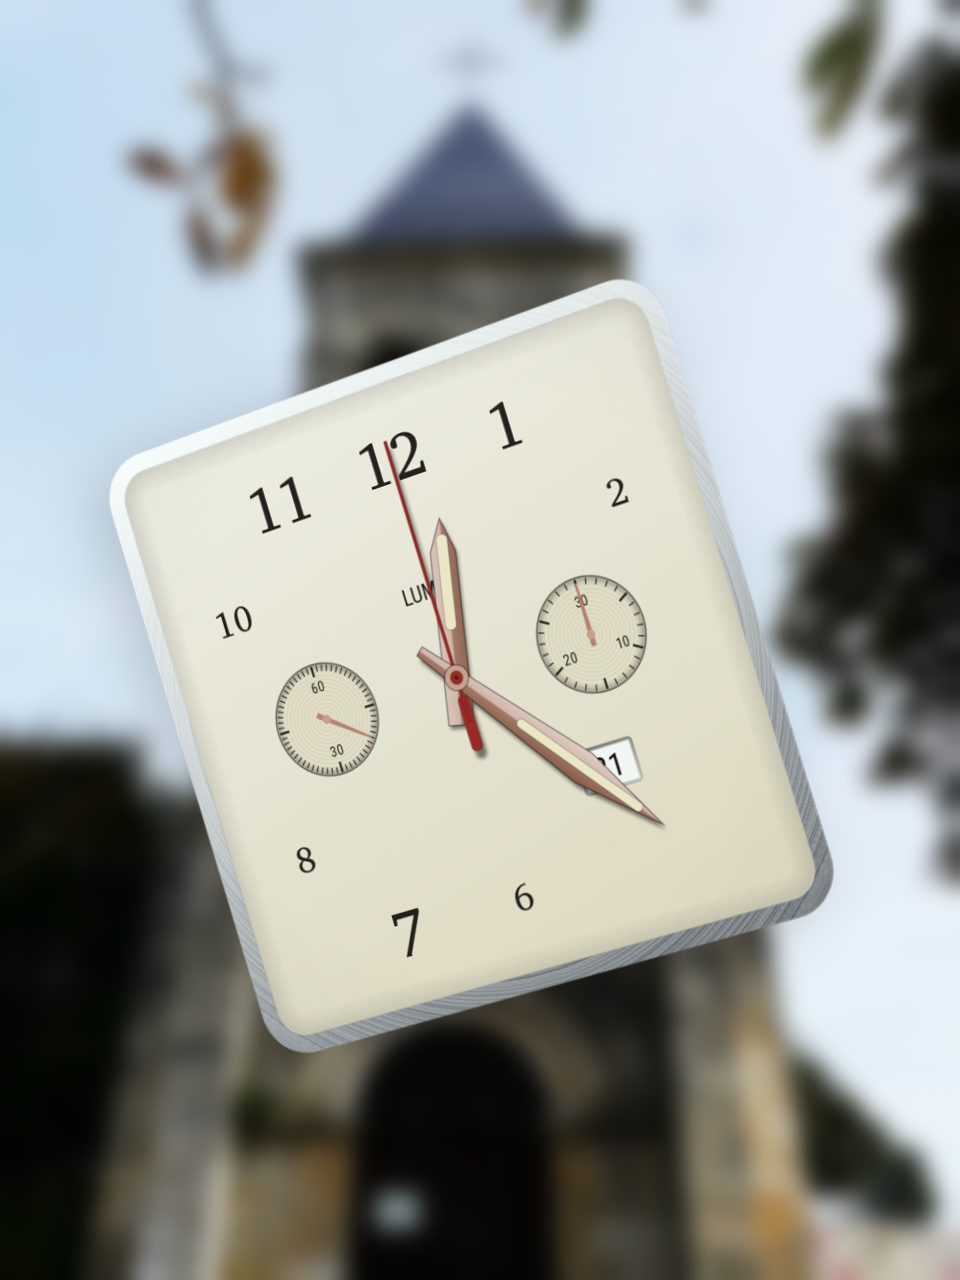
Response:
{"hour": 12, "minute": 23, "second": 21}
